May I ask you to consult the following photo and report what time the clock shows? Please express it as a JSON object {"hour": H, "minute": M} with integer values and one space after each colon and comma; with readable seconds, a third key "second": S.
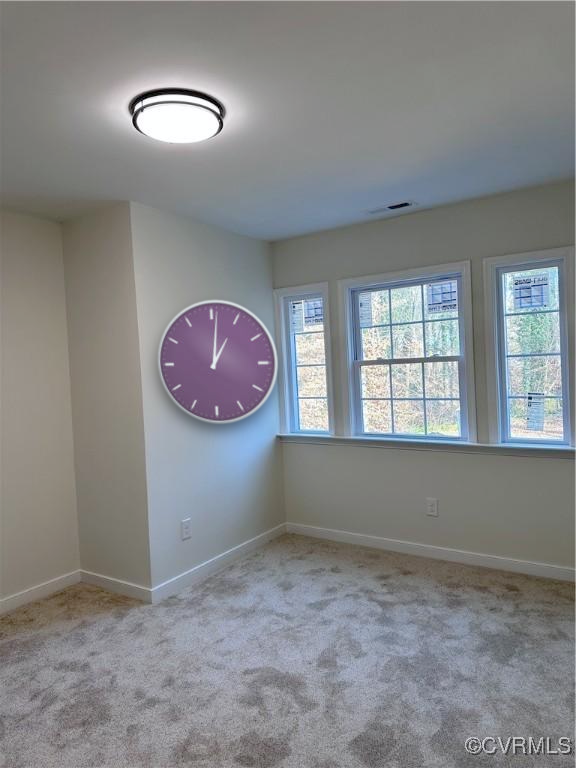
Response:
{"hour": 1, "minute": 1}
